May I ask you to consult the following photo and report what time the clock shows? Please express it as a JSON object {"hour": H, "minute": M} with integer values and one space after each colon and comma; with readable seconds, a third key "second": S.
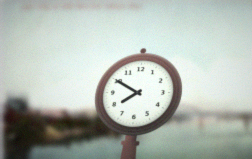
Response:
{"hour": 7, "minute": 50}
